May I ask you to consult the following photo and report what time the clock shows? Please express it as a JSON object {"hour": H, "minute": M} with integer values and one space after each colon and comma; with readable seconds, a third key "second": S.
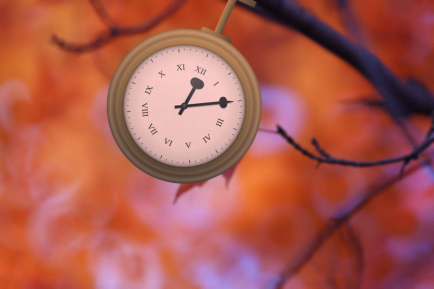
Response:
{"hour": 12, "minute": 10}
